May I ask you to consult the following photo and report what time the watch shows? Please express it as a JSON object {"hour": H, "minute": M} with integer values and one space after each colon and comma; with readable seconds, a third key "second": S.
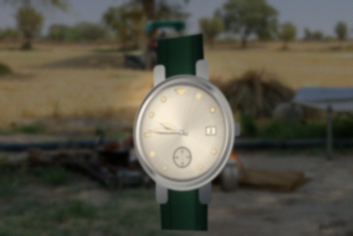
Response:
{"hour": 9, "minute": 46}
